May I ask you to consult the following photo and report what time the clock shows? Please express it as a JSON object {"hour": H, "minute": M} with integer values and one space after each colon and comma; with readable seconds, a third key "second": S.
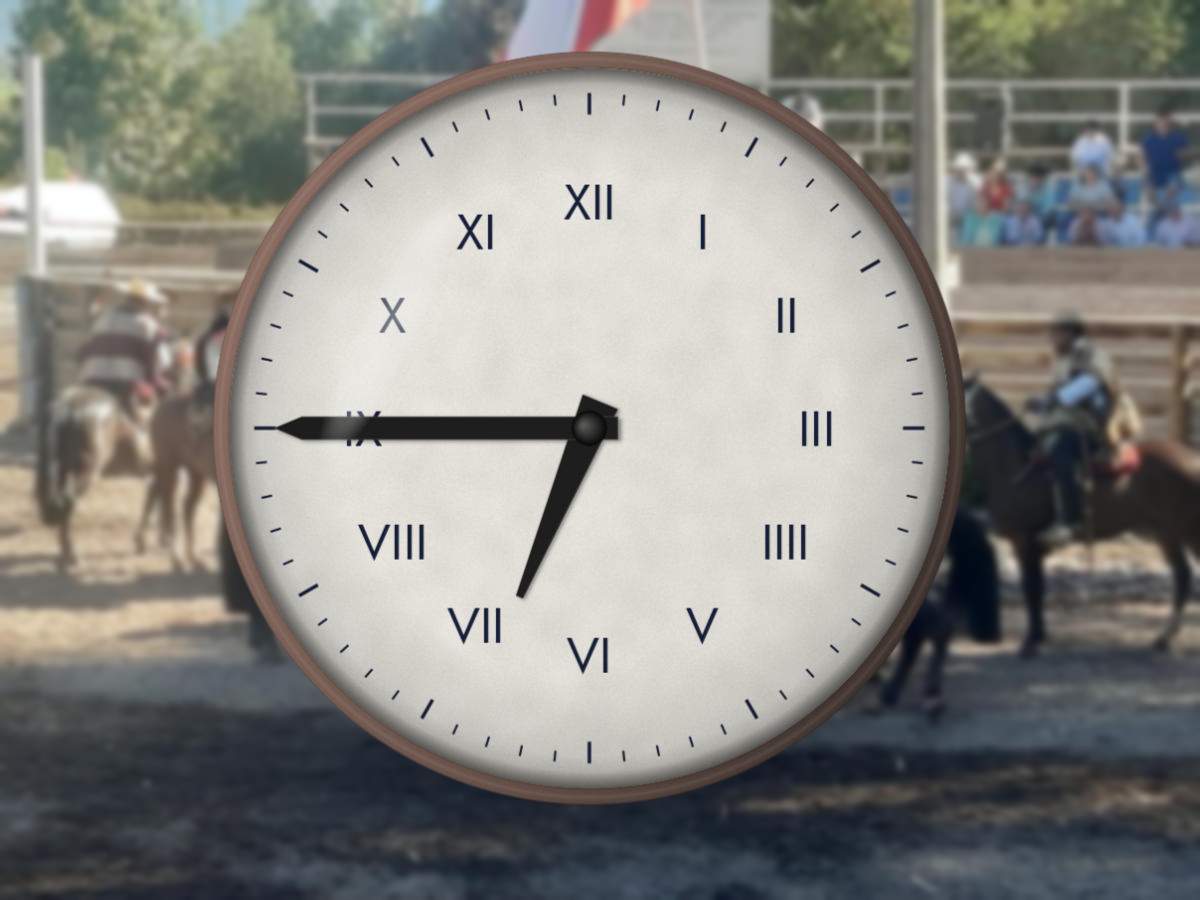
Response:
{"hour": 6, "minute": 45}
